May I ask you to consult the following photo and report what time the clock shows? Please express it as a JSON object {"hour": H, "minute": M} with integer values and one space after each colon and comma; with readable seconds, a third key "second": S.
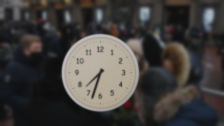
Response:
{"hour": 7, "minute": 33}
